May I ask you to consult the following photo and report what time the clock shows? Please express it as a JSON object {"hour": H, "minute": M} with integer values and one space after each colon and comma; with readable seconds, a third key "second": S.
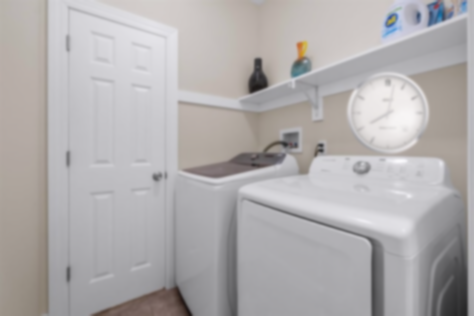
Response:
{"hour": 8, "minute": 2}
